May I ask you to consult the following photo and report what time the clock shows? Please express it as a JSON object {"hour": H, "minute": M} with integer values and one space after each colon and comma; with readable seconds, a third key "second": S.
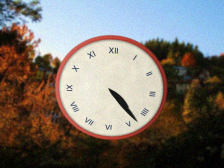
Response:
{"hour": 4, "minute": 23}
